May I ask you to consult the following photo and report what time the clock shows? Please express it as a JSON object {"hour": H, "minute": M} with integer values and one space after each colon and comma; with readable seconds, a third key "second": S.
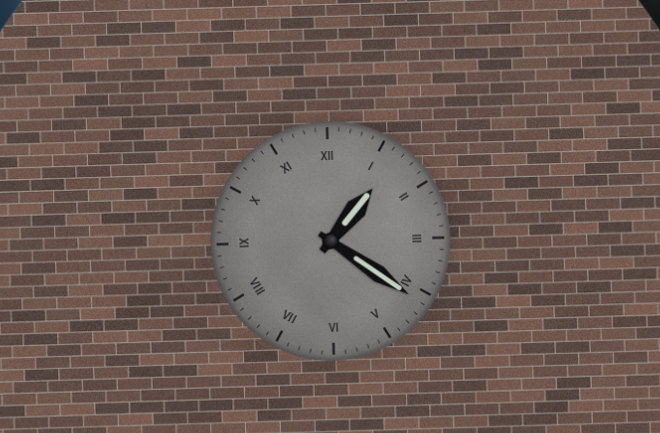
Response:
{"hour": 1, "minute": 21}
